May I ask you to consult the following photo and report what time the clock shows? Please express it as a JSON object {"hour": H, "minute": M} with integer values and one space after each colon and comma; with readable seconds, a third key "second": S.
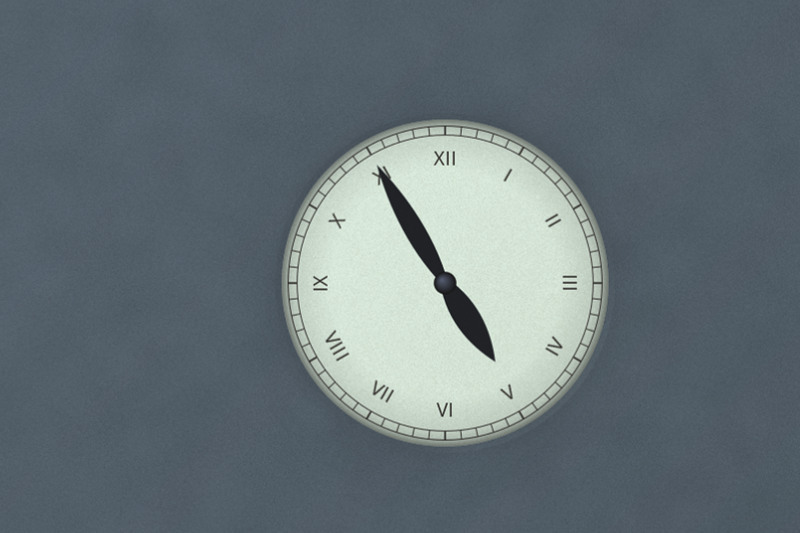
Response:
{"hour": 4, "minute": 55}
